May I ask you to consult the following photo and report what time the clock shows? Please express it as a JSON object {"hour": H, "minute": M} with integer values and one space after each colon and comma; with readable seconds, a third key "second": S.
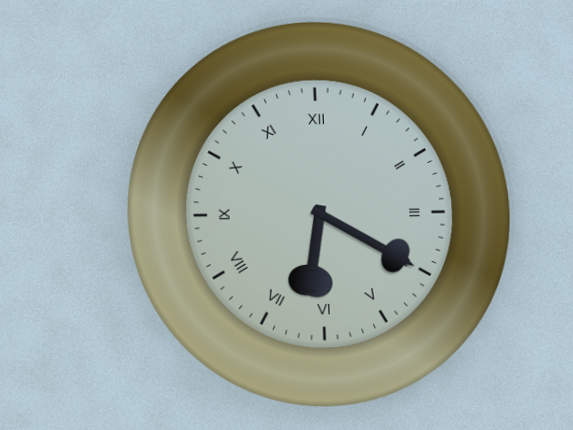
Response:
{"hour": 6, "minute": 20}
